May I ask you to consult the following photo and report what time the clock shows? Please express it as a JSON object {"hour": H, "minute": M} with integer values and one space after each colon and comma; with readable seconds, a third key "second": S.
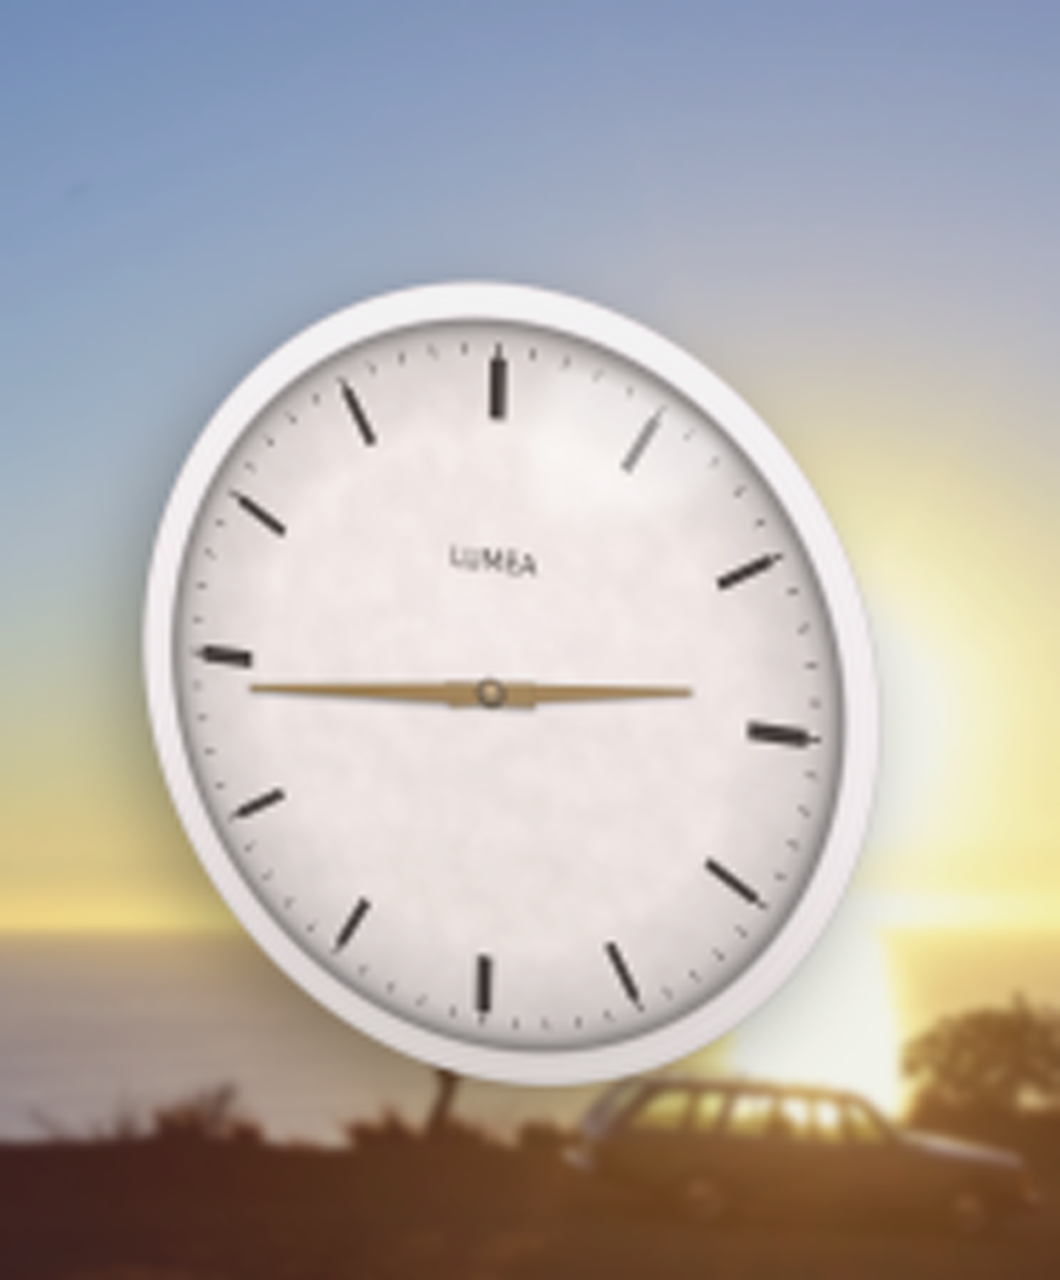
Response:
{"hour": 2, "minute": 44}
